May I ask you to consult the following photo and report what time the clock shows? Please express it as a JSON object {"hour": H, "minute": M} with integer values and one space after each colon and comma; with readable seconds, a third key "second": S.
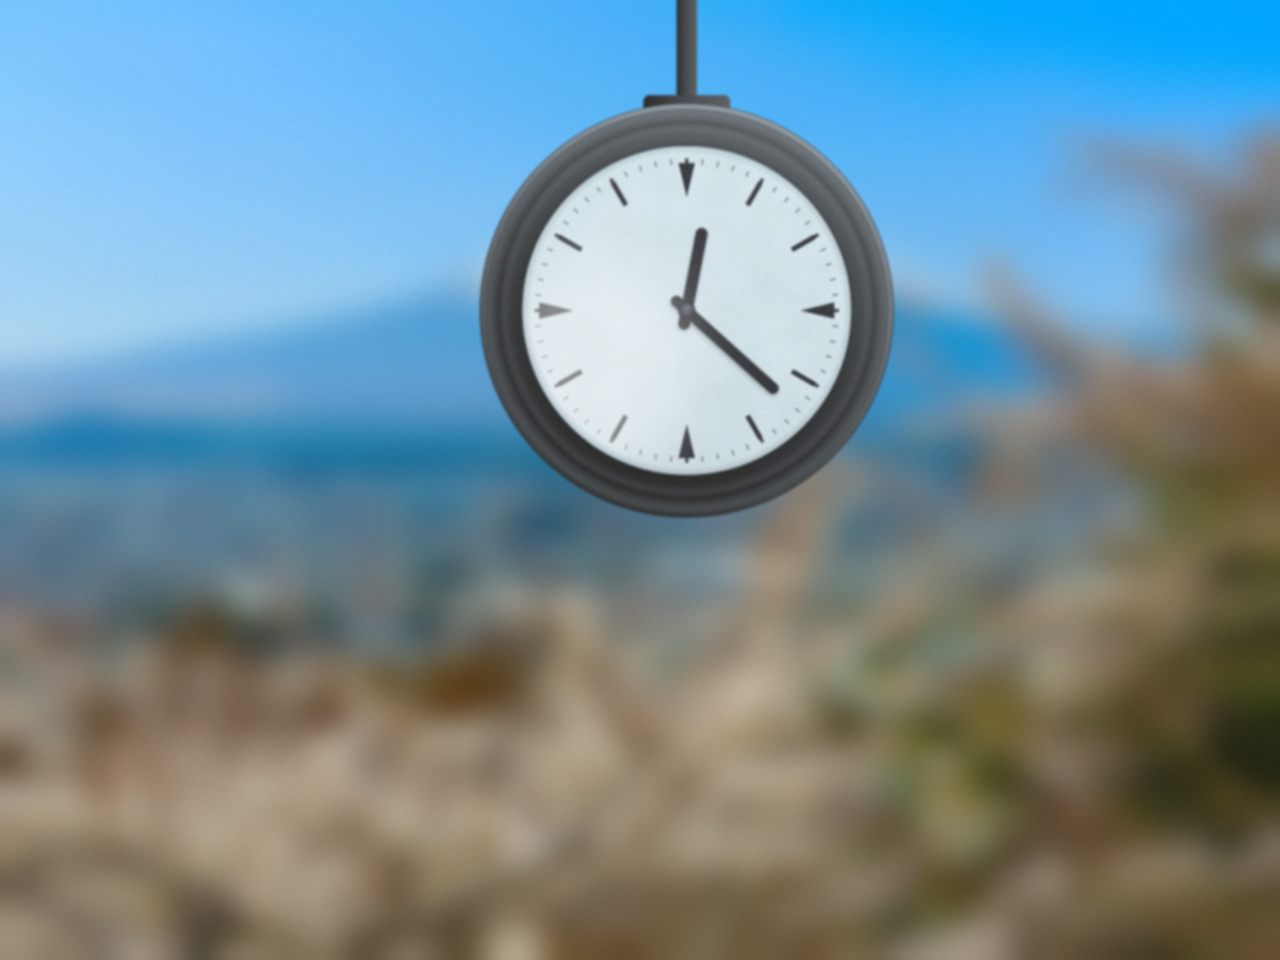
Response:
{"hour": 12, "minute": 22}
